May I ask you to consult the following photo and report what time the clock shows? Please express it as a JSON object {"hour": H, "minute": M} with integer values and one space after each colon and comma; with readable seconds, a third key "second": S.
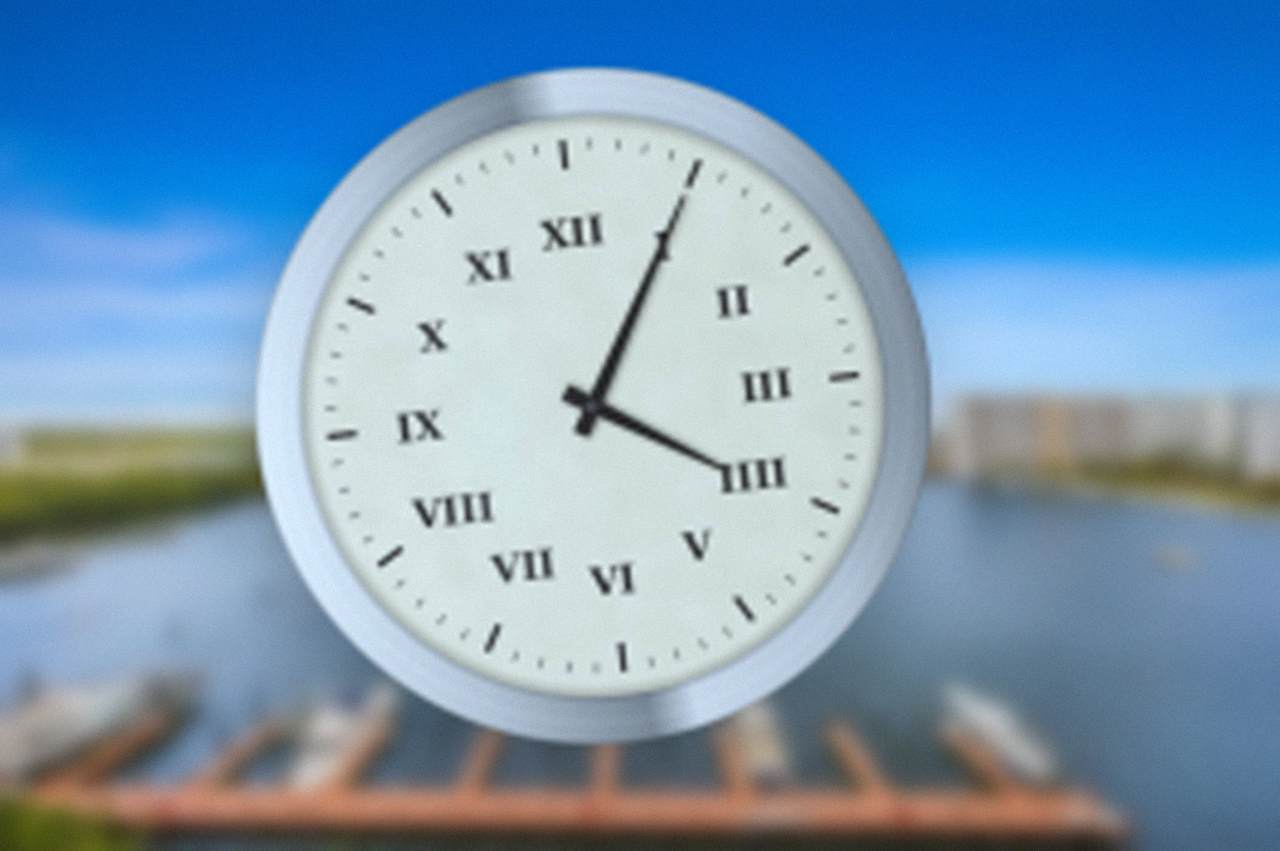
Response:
{"hour": 4, "minute": 5}
